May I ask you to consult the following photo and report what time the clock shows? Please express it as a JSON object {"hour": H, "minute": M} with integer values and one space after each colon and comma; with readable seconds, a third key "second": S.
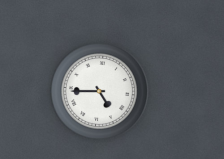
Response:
{"hour": 4, "minute": 44}
